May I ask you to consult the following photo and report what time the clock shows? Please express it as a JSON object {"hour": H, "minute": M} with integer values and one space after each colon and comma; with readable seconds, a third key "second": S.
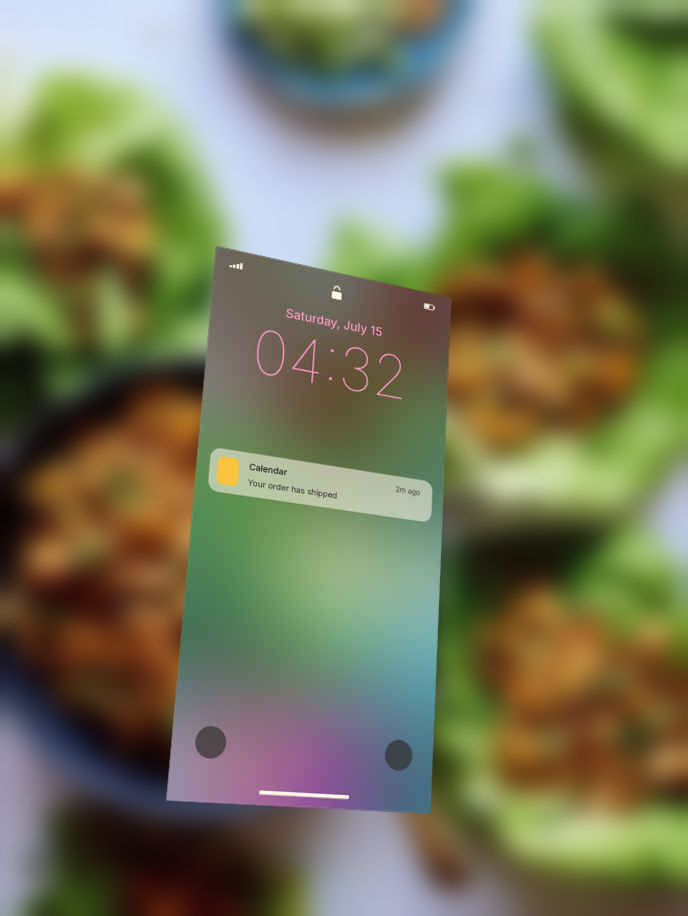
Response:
{"hour": 4, "minute": 32}
